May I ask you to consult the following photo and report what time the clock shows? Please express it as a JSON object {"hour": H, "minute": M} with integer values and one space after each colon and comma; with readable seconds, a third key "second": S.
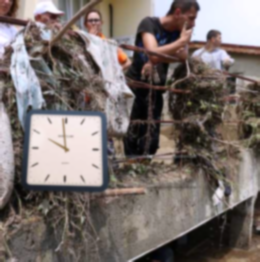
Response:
{"hour": 9, "minute": 59}
